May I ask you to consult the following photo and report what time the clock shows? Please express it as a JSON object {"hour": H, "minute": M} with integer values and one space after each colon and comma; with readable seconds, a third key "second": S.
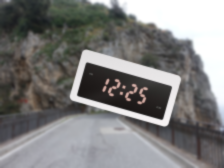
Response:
{"hour": 12, "minute": 25}
